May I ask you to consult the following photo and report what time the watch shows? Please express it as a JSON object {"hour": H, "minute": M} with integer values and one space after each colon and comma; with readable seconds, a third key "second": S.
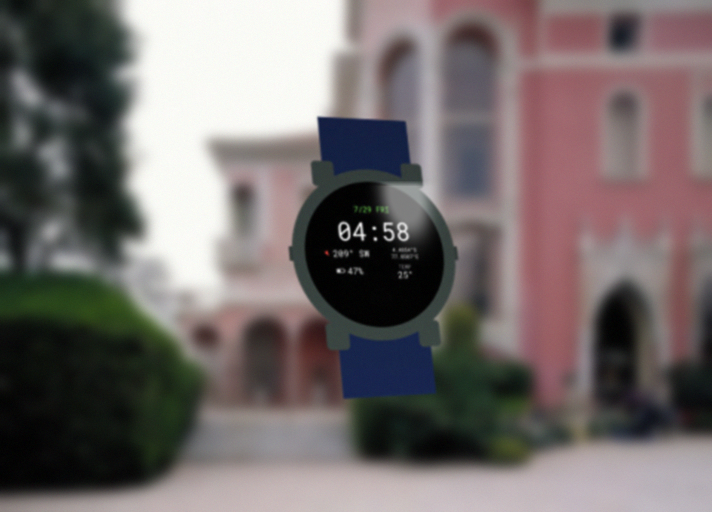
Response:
{"hour": 4, "minute": 58}
